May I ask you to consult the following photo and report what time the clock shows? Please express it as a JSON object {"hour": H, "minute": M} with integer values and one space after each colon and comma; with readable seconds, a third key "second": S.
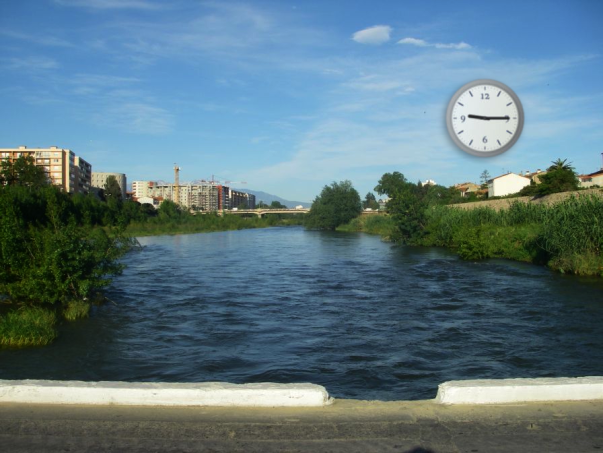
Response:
{"hour": 9, "minute": 15}
